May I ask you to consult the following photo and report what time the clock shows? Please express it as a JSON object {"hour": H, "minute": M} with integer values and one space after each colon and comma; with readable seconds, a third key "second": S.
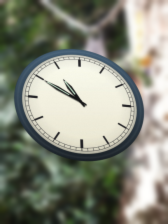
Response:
{"hour": 10, "minute": 50}
